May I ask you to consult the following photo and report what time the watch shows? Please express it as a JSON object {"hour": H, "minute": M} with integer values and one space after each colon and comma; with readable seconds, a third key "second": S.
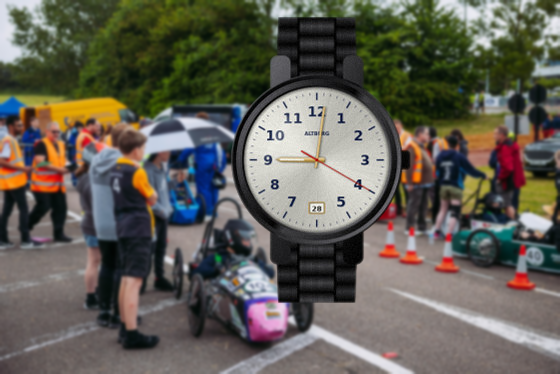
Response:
{"hour": 9, "minute": 1, "second": 20}
